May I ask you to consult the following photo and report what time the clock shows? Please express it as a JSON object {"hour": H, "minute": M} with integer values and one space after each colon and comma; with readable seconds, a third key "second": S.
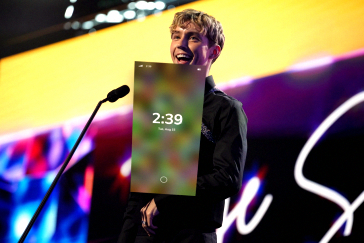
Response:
{"hour": 2, "minute": 39}
